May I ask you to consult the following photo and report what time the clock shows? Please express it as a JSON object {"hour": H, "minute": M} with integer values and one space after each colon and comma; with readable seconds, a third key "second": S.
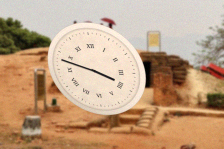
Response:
{"hour": 3, "minute": 48}
